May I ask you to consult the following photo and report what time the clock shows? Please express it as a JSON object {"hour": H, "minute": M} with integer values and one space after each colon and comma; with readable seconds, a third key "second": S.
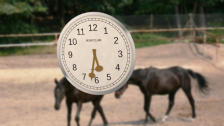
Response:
{"hour": 5, "minute": 32}
